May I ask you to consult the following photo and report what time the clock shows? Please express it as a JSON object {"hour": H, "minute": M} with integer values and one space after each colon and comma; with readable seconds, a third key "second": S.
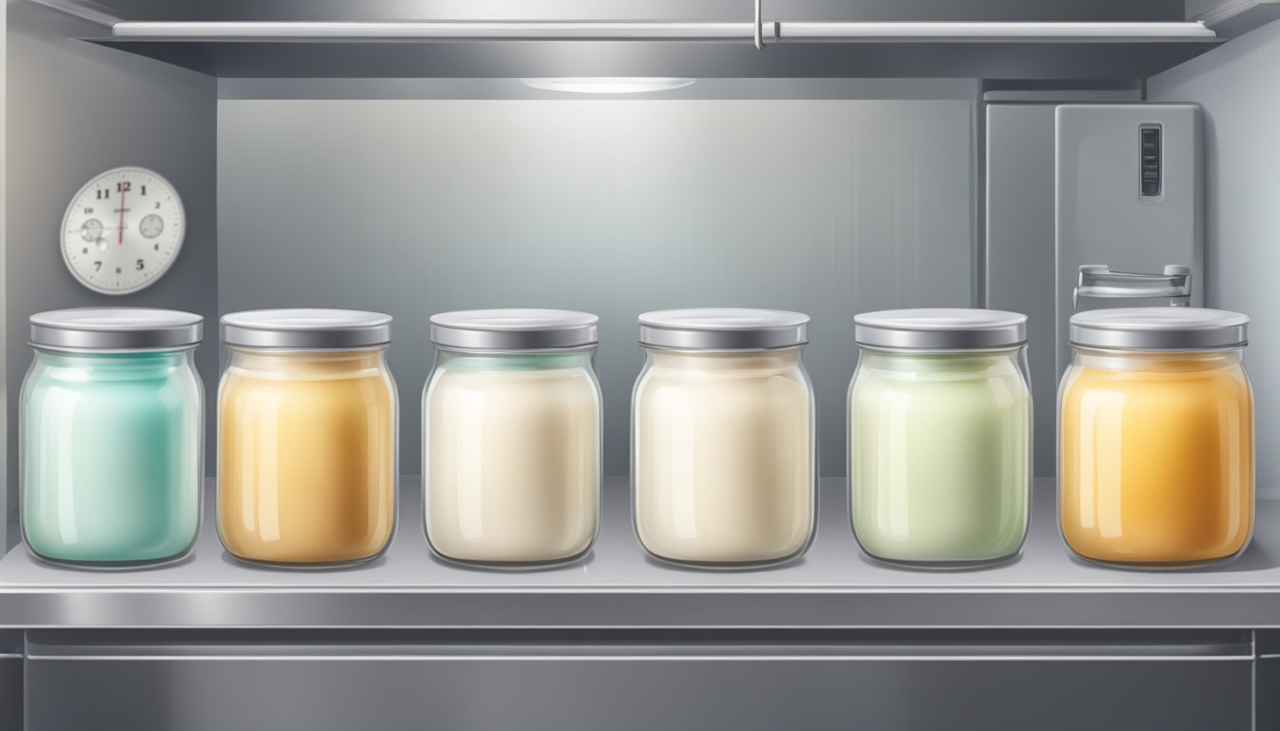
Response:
{"hour": 7, "minute": 45}
